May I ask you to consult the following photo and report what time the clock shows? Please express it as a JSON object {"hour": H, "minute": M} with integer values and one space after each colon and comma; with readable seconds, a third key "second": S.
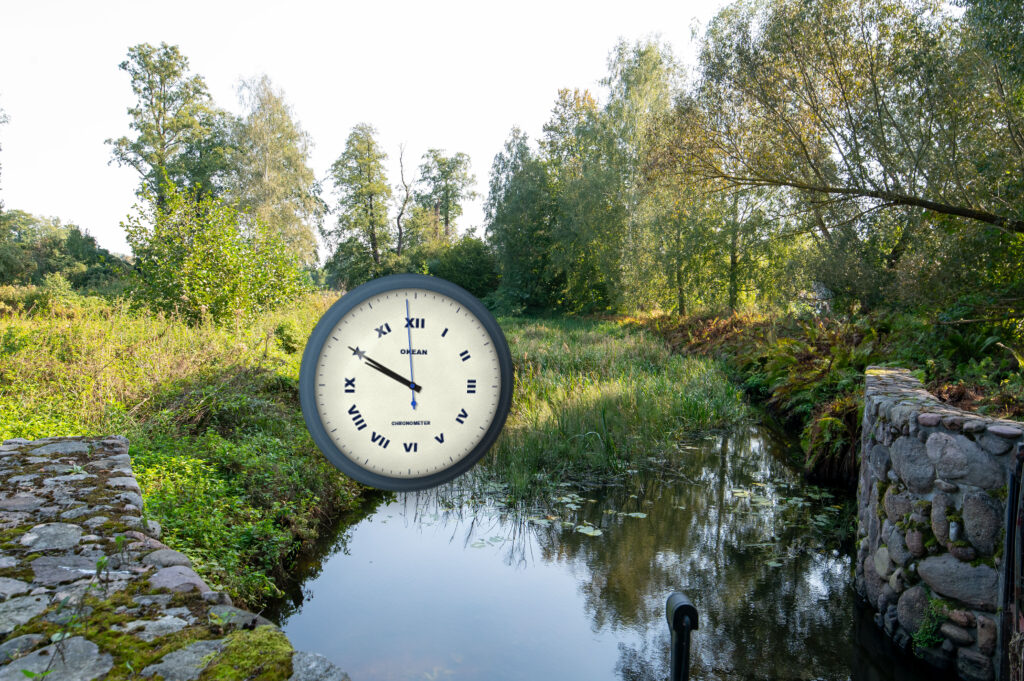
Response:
{"hour": 9, "minute": 49, "second": 59}
